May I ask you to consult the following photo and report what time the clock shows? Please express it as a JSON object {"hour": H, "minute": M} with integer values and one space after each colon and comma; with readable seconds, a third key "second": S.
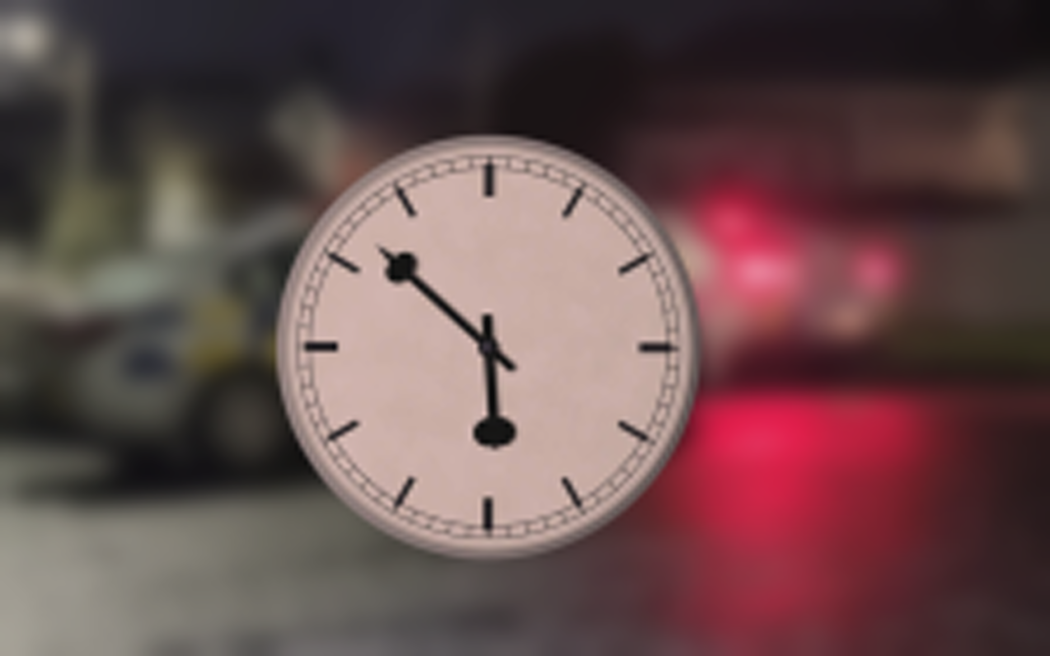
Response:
{"hour": 5, "minute": 52}
